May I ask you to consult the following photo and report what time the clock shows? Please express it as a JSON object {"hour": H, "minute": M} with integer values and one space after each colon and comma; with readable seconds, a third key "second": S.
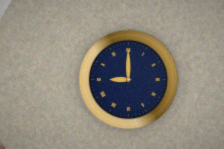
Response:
{"hour": 9, "minute": 0}
